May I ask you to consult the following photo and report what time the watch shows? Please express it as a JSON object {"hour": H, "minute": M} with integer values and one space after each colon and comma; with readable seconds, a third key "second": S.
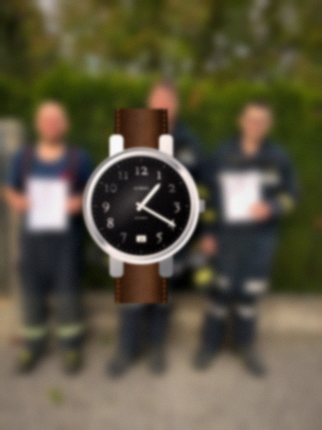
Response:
{"hour": 1, "minute": 20}
